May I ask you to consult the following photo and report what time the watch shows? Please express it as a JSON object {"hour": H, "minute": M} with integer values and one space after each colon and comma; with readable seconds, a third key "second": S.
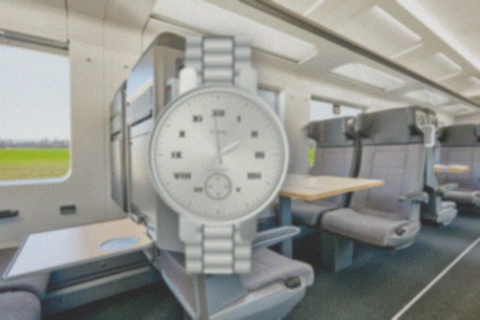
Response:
{"hour": 1, "minute": 59}
